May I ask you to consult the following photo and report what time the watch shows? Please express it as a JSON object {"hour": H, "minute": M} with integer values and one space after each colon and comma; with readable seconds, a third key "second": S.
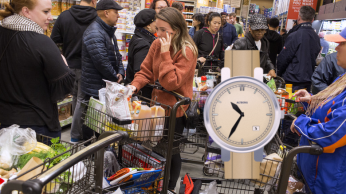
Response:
{"hour": 10, "minute": 35}
